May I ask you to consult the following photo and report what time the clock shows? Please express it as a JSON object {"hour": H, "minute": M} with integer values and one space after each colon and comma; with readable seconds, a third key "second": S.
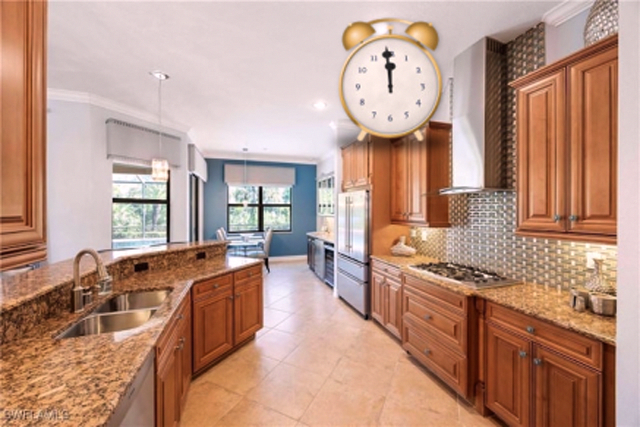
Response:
{"hour": 11, "minute": 59}
